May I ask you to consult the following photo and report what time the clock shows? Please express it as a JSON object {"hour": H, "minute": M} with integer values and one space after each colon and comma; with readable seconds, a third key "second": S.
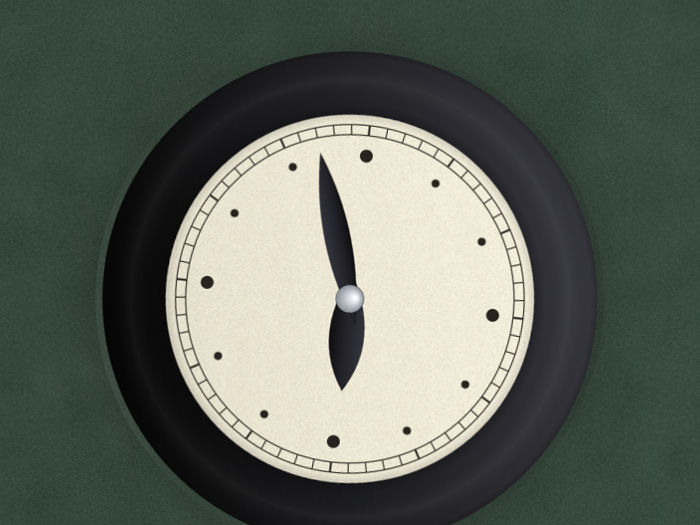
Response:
{"hour": 5, "minute": 57}
